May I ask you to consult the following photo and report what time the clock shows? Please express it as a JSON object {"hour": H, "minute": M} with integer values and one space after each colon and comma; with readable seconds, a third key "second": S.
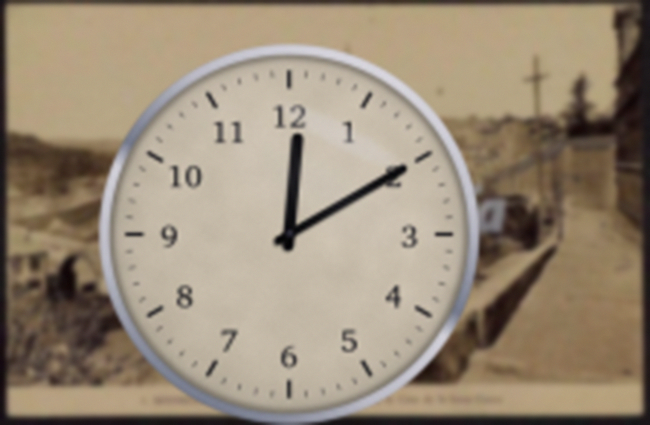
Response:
{"hour": 12, "minute": 10}
